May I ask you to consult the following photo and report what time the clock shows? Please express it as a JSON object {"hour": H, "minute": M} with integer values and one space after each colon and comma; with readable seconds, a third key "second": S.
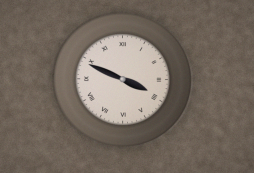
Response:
{"hour": 3, "minute": 49}
